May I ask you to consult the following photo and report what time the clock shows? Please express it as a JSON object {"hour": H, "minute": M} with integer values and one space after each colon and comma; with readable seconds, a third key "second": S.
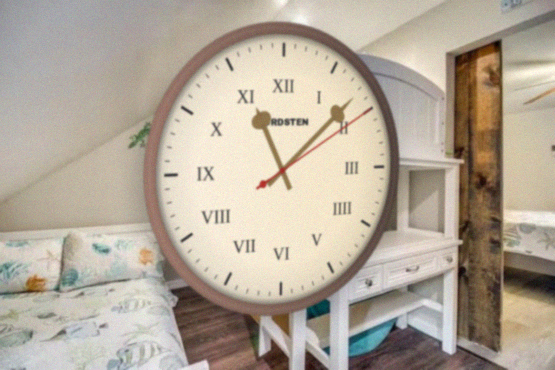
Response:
{"hour": 11, "minute": 8, "second": 10}
